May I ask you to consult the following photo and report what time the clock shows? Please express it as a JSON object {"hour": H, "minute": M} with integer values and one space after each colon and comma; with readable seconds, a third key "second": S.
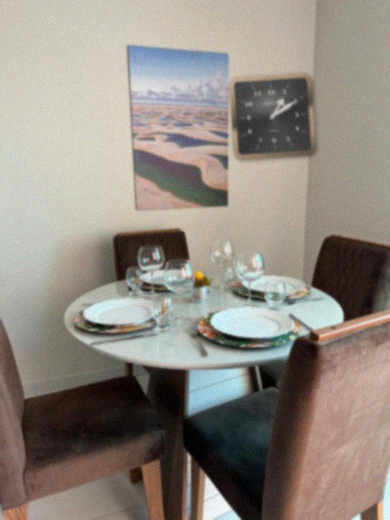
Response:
{"hour": 1, "minute": 10}
